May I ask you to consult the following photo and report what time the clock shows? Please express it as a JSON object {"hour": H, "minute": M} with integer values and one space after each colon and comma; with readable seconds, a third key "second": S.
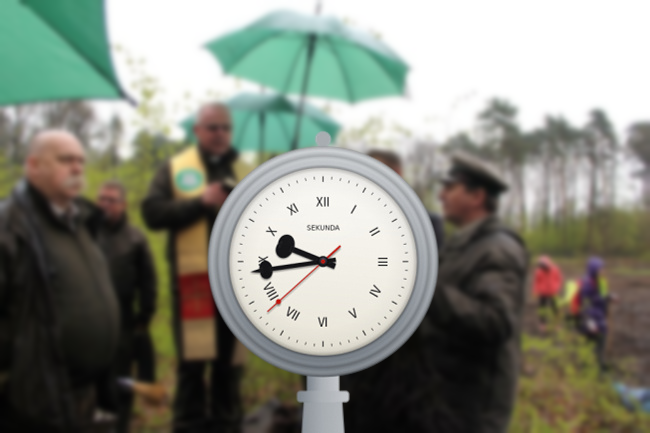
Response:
{"hour": 9, "minute": 43, "second": 38}
